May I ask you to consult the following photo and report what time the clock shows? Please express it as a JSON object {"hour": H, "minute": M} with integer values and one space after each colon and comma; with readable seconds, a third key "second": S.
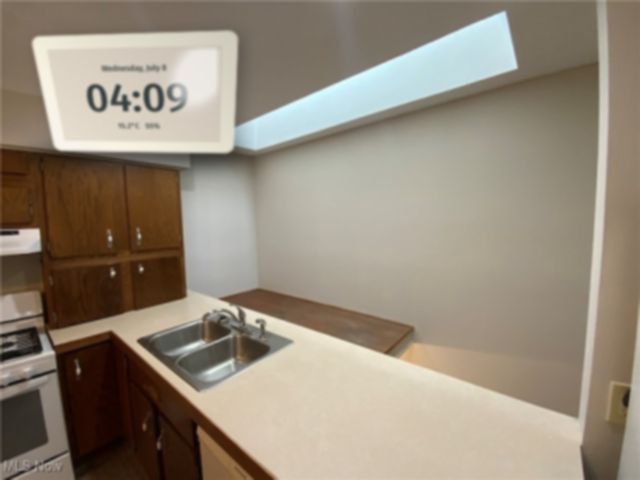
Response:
{"hour": 4, "minute": 9}
